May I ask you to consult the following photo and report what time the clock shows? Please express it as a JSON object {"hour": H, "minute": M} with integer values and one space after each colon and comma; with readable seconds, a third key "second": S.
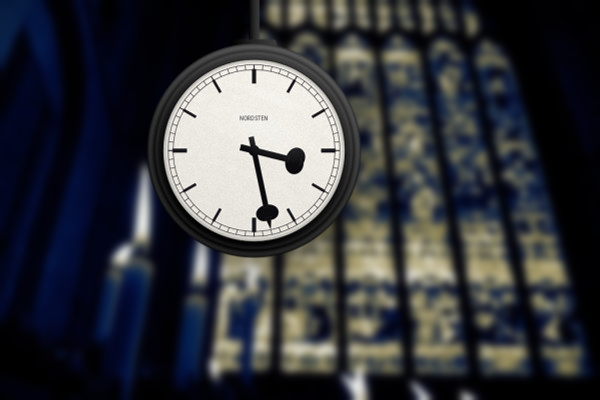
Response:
{"hour": 3, "minute": 28}
